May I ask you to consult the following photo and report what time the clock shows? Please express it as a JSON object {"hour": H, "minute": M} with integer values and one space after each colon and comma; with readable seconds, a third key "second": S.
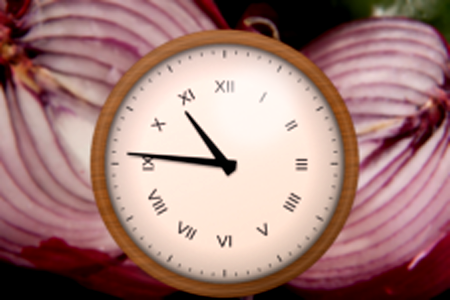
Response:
{"hour": 10, "minute": 46}
